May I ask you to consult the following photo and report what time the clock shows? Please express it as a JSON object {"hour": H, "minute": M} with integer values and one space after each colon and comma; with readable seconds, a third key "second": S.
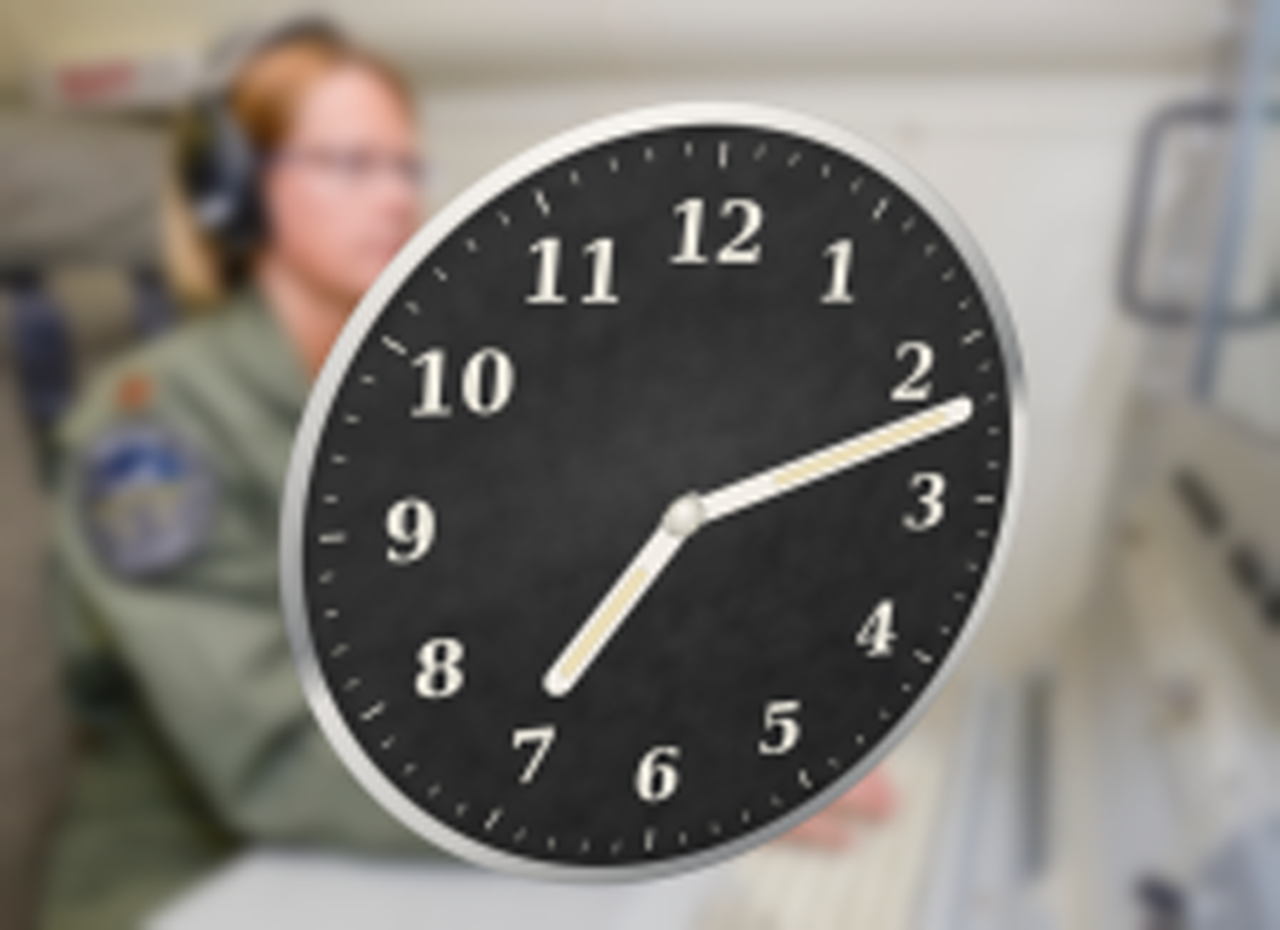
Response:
{"hour": 7, "minute": 12}
